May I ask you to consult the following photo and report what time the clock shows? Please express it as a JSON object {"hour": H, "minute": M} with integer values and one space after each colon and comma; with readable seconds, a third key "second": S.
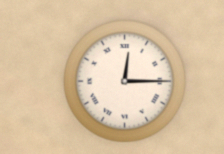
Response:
{"hour": 12, "minute": 15}
